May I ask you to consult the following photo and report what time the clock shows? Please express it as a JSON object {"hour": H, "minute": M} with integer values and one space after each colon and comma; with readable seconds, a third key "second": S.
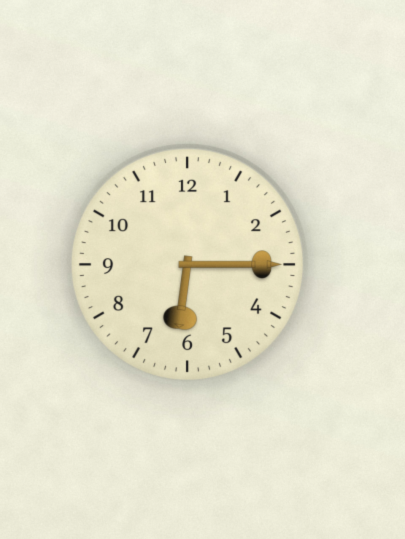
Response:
{"hour": 6, "minute": 15}
